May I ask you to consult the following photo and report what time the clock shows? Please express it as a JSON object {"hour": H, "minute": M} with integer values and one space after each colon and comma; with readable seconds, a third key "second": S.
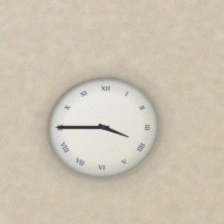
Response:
{"hour": 3, "minute": 45}
